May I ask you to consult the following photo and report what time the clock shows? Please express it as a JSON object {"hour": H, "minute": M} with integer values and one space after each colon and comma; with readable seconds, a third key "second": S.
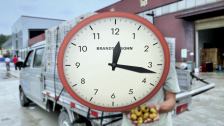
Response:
{"hour": 12, "minute": 17}
